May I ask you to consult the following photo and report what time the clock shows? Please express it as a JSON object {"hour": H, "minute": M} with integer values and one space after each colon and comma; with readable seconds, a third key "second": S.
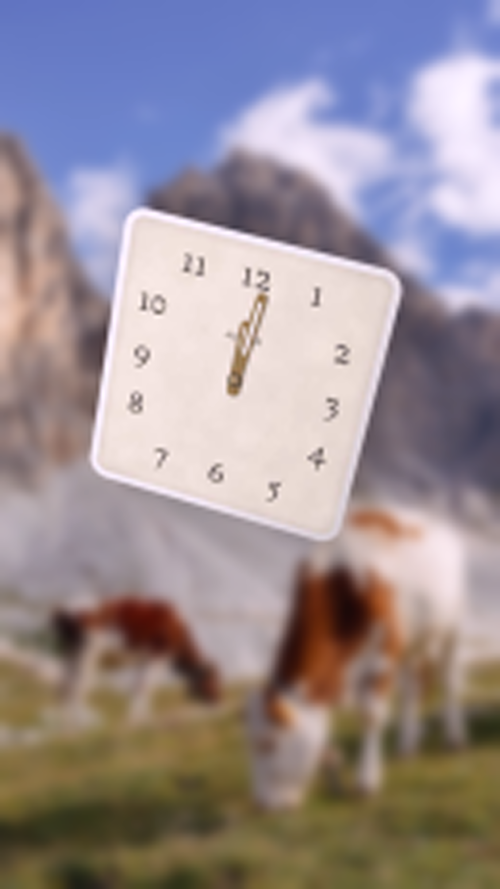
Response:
{"hour": 12, "minute": 1}
